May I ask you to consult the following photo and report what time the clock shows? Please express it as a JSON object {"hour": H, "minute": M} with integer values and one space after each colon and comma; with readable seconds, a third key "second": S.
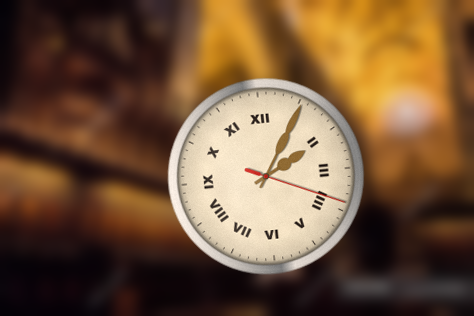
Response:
{"hour": 2, "minute": 5, "second": 19}
